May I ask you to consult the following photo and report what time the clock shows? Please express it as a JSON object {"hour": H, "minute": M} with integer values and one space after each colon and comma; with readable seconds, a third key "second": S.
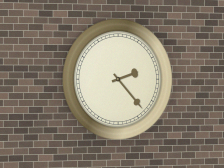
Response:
{"hour": 2, "minute": 23}
